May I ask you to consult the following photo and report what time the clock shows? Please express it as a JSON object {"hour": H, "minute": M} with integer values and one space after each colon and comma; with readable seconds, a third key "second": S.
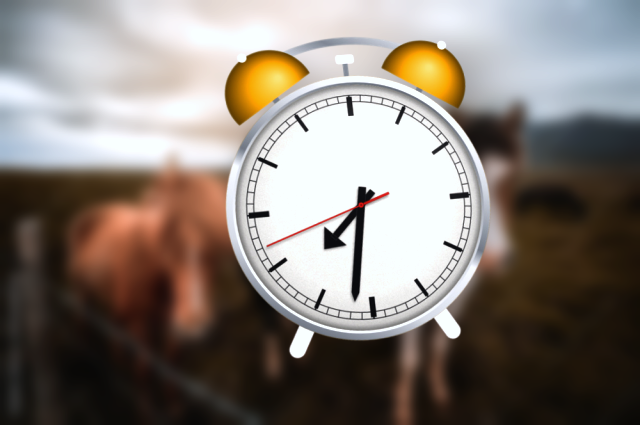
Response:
{"hour": 7, "minute": 31, "second": 42}
